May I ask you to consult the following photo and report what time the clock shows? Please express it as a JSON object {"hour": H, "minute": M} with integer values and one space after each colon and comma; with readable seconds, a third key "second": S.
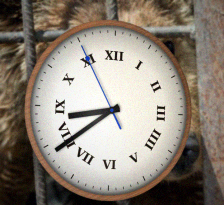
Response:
{"hour": 8, "minute": 38, "second": 55}
